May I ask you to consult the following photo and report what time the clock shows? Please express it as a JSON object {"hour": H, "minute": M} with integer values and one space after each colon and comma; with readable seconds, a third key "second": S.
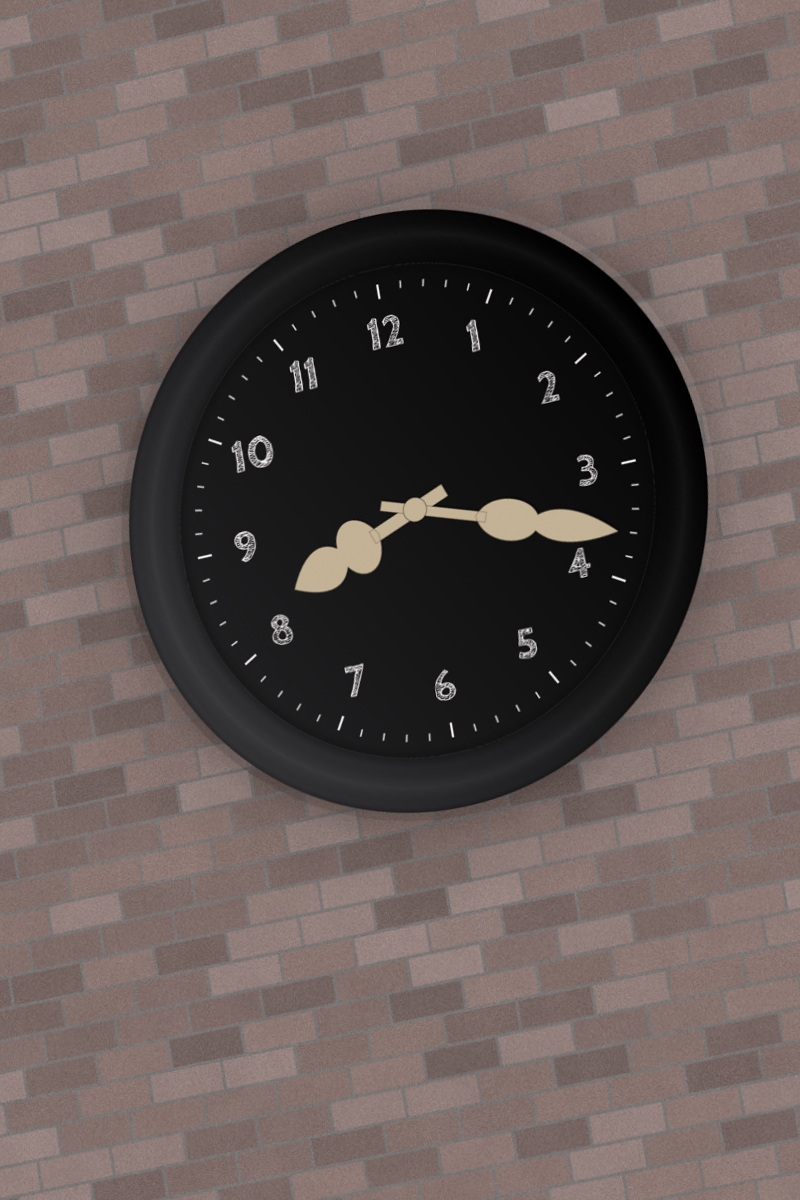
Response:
{"hour": 8, "minute": 18}
